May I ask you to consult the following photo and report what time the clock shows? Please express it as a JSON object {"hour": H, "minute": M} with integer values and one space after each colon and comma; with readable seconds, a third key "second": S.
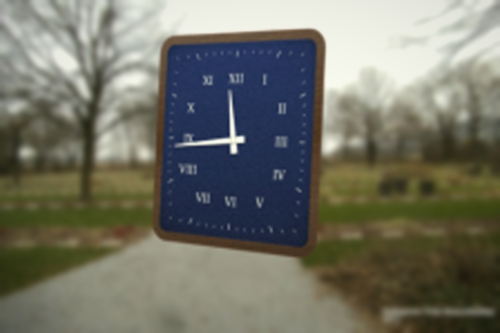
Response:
{"hour": 11, "minute": 44}
